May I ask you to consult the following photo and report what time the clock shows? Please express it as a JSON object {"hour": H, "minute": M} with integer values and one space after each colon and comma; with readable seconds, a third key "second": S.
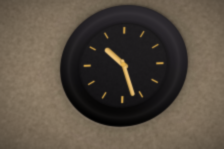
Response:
{"hour": 10, "minute": 27}
